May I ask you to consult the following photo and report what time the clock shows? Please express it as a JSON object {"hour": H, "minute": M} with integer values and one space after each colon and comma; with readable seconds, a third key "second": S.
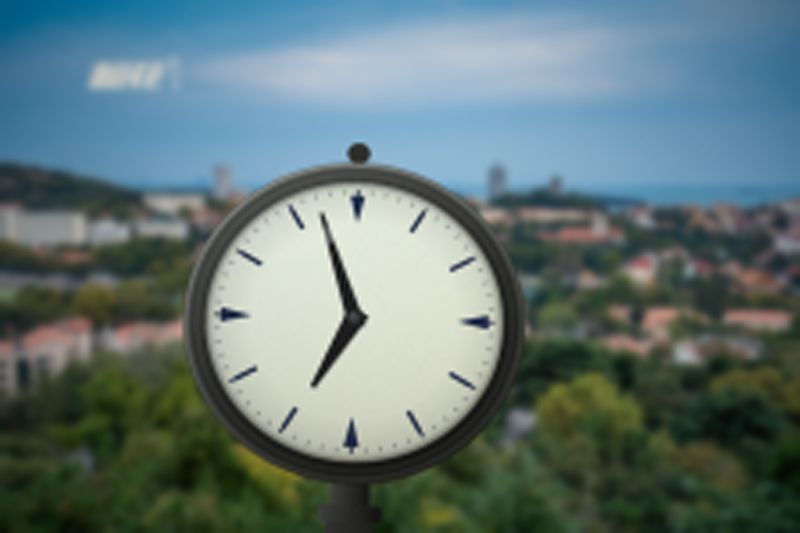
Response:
{"hour": 6, "minute": 57}
